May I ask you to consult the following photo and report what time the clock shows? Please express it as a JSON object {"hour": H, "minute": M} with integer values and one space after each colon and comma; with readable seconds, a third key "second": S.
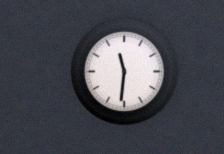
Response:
{"hour": 11, "minute": 31}
